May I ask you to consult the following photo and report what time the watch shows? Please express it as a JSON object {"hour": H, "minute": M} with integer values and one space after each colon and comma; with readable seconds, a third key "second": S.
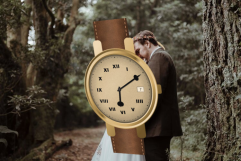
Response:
{"hour": 6, "minute": 10}
